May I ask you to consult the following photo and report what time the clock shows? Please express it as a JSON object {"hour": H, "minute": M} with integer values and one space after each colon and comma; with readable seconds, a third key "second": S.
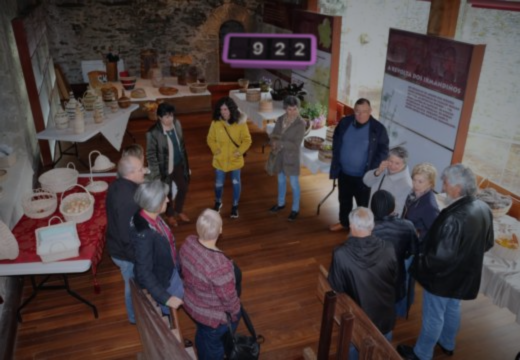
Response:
{"hour": 9, "minute": 22}
